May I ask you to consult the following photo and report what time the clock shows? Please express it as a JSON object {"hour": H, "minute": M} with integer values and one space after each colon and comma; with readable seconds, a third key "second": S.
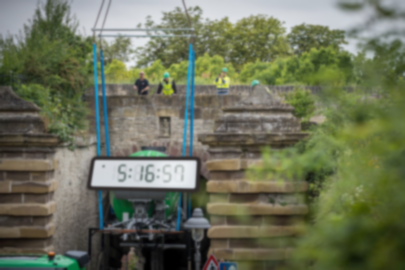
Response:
{"hour": 5, "minute": 16, "second": 57}
